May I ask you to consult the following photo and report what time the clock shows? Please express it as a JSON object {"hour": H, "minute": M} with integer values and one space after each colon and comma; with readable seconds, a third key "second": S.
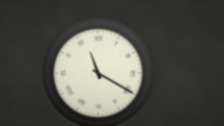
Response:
{"hour": 11, "minute": 20}
